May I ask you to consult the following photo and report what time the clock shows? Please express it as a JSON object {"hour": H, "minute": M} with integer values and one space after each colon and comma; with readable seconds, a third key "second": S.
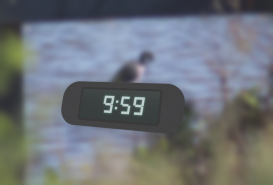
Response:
{"hour": 9, "minute": 59}
